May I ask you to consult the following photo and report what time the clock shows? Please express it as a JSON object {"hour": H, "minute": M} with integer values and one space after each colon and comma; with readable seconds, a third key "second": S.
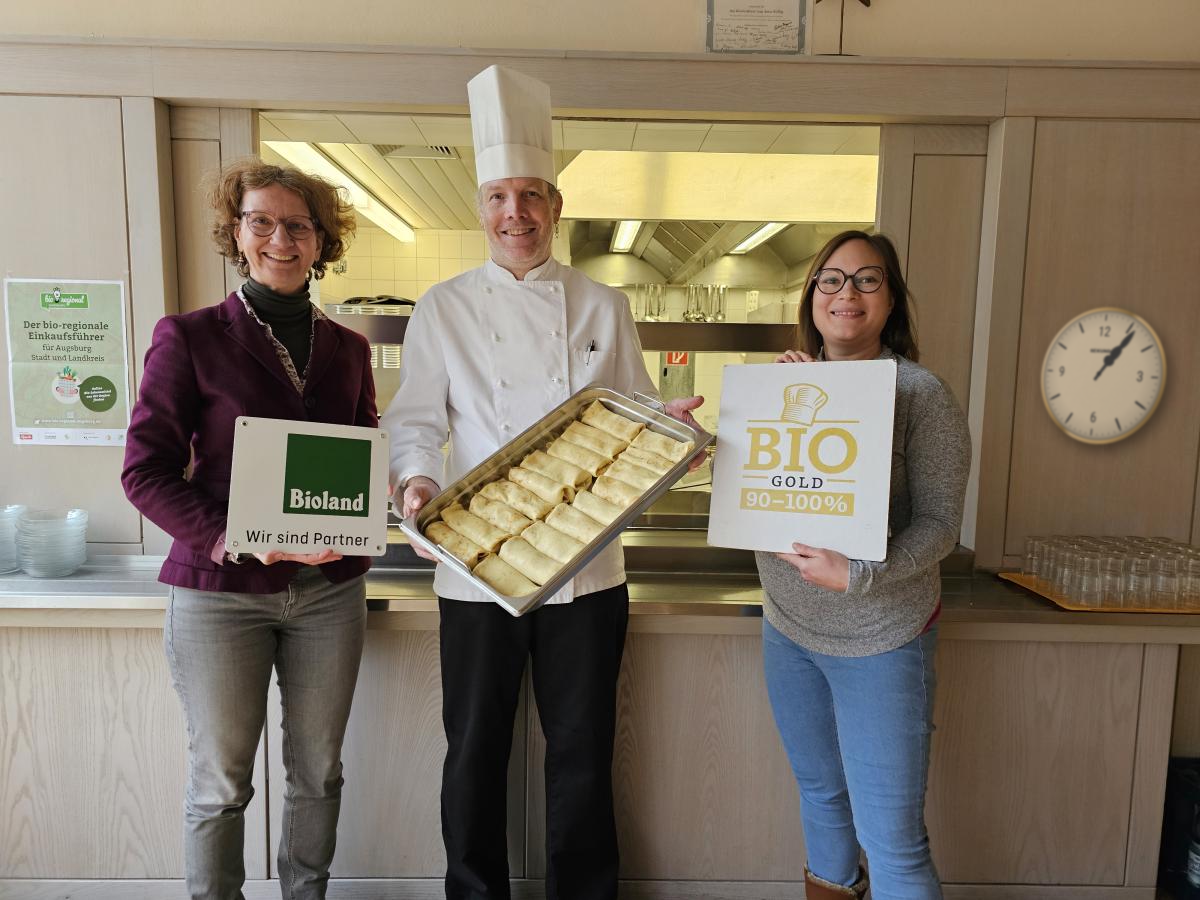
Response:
{"hour": 1, "minute": 6}
